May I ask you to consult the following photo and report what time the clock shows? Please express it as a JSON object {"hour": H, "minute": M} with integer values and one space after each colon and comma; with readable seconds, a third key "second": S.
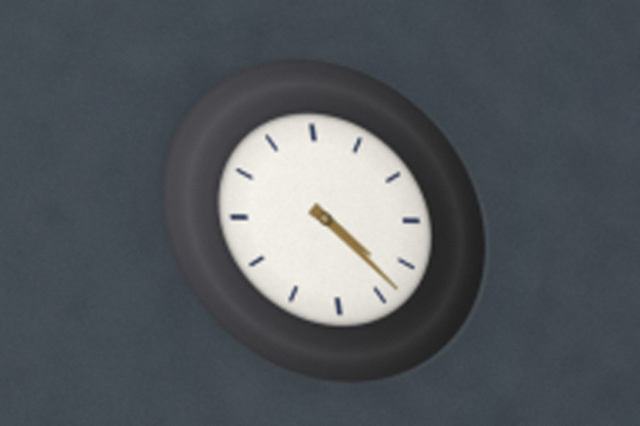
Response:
{"hour": 4, "minute": 23}
